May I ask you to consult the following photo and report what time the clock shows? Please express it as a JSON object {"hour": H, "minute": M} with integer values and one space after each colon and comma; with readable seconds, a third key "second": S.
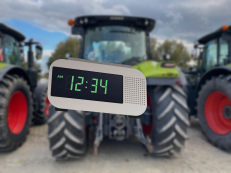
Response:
{"hour": 12, "minute": 34}
